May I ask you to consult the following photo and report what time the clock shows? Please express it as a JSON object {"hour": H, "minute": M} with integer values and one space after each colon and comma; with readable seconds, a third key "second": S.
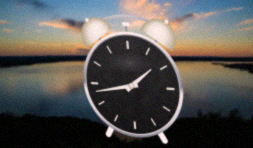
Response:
{"hour": 1, "minute": 43}
